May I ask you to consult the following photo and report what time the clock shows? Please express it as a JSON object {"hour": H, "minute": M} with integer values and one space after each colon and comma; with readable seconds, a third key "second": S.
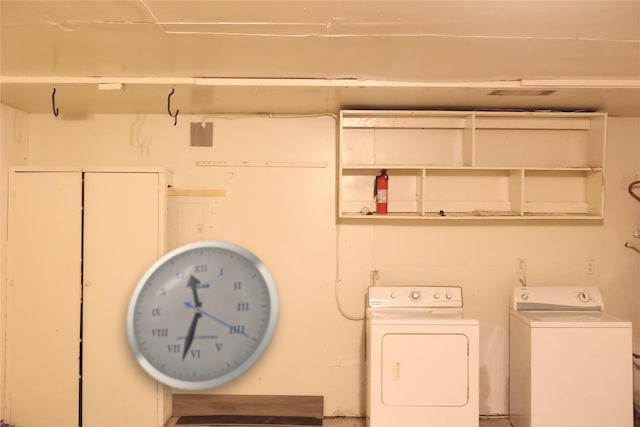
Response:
{"hour": 11, "minute": 32, "second": 20}
